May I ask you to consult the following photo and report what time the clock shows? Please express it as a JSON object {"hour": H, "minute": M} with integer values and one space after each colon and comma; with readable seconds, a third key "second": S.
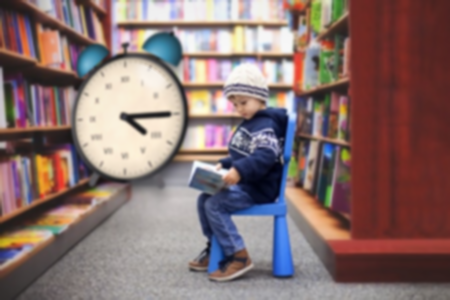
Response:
{"hour": 4, "minute": 15}
